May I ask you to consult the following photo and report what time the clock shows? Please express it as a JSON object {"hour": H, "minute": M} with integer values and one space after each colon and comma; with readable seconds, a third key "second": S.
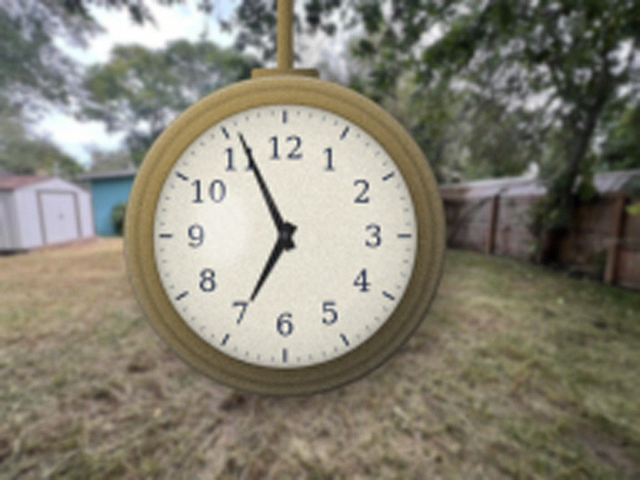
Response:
{"hour": 6, "minute": 56}
